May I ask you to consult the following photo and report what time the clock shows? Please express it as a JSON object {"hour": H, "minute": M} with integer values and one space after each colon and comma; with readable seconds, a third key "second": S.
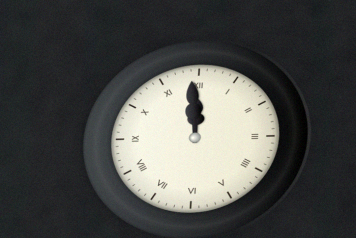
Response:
{"hour": 11, "minute": 59}
